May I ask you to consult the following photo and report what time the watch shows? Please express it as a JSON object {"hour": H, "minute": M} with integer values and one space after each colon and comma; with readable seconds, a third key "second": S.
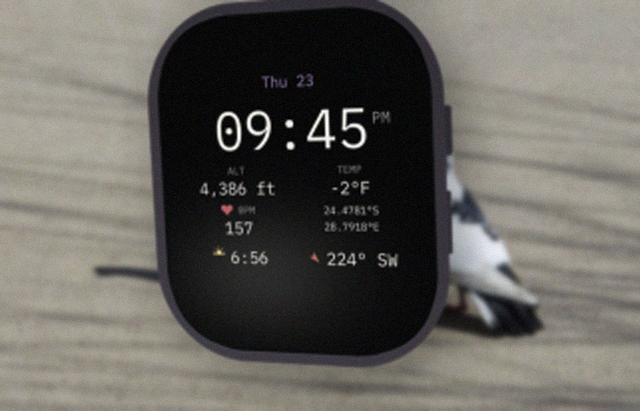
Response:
{"hour": 9, "minute": 45}
